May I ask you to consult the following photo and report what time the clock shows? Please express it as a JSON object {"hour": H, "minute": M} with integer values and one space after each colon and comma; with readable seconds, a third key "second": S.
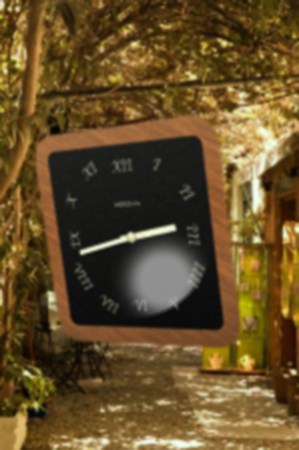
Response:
{"hour": 2, "minute": 43}
